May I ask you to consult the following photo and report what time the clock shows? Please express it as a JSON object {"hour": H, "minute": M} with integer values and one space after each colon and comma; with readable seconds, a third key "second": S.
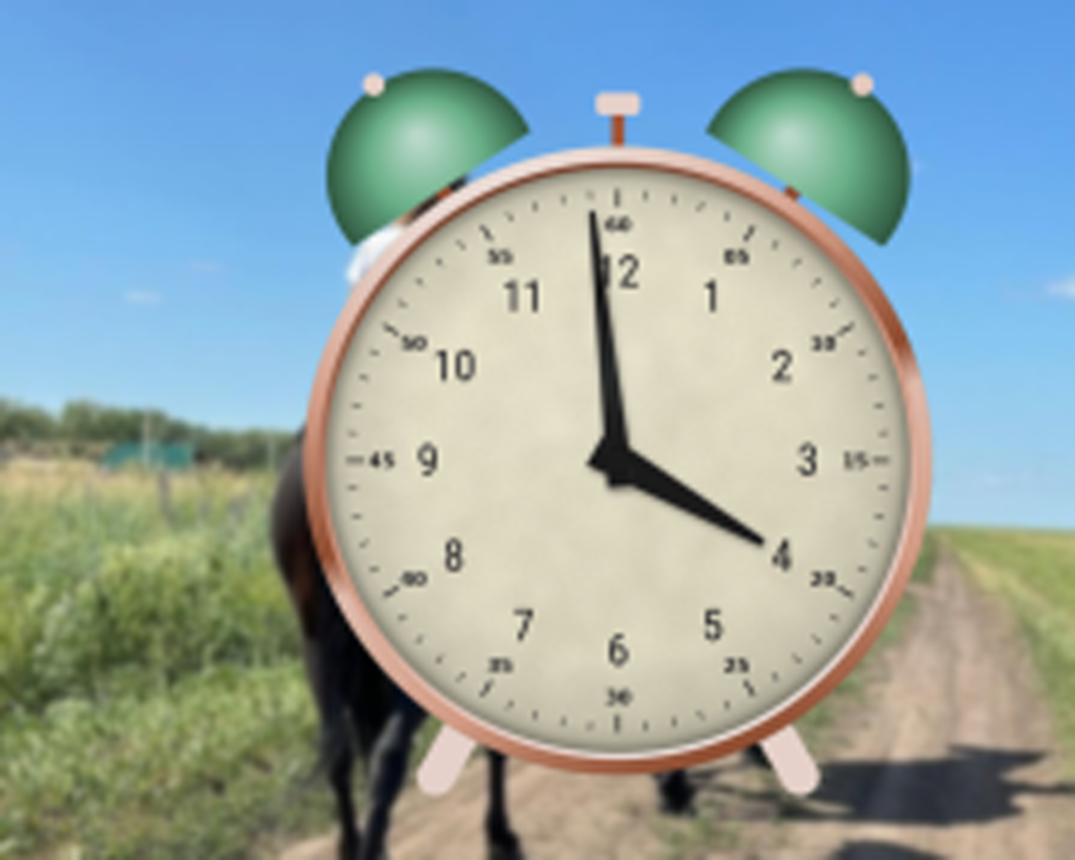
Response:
{"hour": 3, "minute": 59}
